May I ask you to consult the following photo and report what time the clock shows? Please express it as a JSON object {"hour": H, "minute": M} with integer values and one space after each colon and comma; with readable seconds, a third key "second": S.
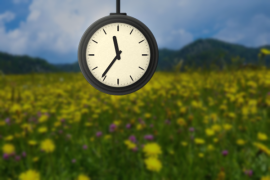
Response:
{"hour": 11, "minute": 36}
